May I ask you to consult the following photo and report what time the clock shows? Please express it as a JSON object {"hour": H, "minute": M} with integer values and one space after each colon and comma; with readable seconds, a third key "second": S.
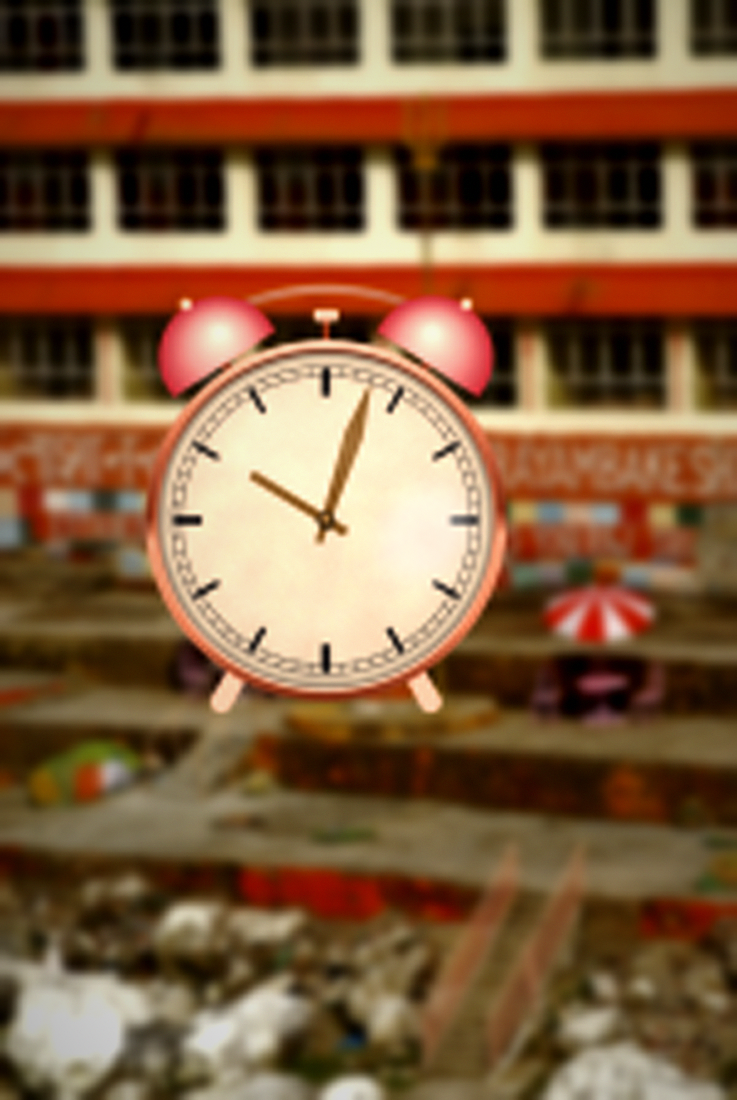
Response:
{"hour": 10, "minute": 3}
